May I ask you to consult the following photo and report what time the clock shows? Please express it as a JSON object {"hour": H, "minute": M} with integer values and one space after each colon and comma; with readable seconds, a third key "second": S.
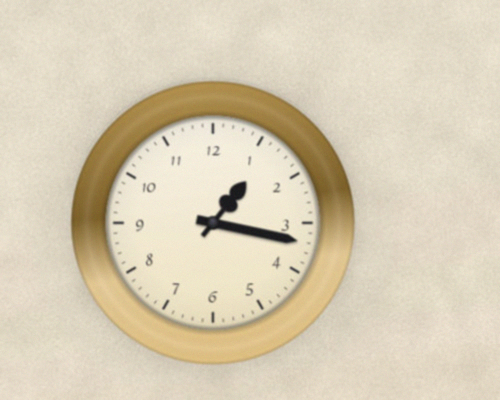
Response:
{"hour": 1, "minute": 17}
